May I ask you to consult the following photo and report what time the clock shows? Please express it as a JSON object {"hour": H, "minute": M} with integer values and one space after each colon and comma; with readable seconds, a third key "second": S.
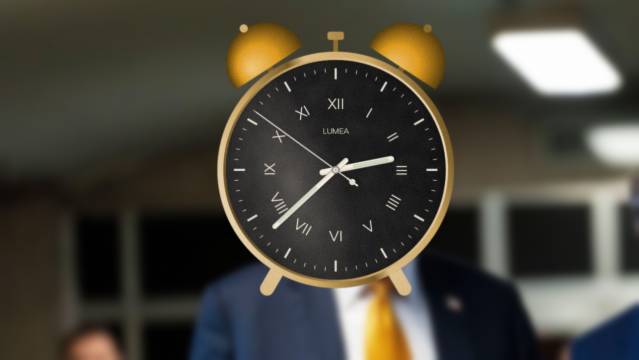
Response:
{"hour": 2, "minute": 37, "second": 51}
